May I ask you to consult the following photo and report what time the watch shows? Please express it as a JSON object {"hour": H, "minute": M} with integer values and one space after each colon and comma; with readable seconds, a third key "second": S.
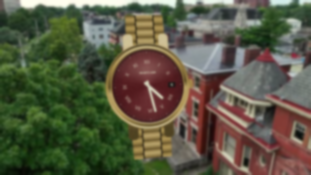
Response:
{"hour": 4, "minute": 28}
